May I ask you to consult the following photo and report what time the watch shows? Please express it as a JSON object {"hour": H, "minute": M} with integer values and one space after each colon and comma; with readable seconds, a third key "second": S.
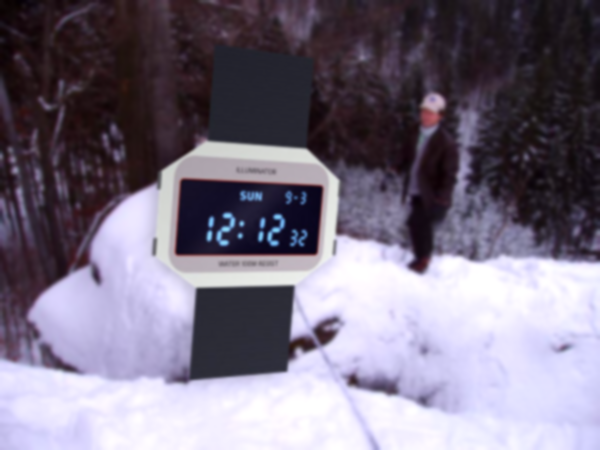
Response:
{"hour": 12, "minute": 12}
